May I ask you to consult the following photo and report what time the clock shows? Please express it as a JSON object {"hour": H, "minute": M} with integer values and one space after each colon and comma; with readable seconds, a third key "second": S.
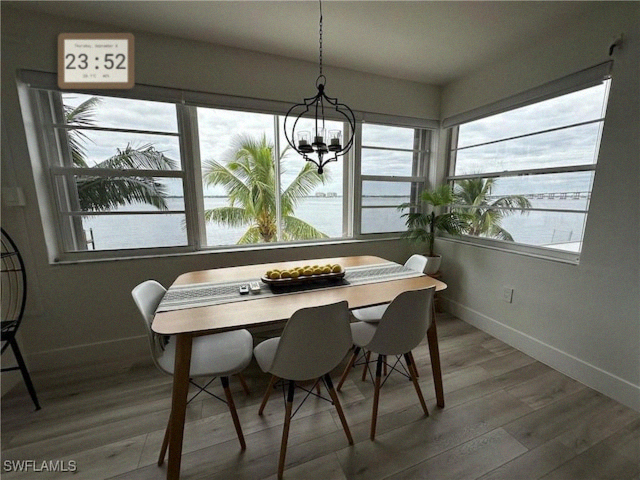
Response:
{"hour": 23, "minute": 52}
